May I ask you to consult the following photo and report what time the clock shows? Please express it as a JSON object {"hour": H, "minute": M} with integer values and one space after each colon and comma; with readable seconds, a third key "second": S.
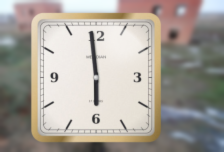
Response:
{"hour": 5, "minute": 59}
